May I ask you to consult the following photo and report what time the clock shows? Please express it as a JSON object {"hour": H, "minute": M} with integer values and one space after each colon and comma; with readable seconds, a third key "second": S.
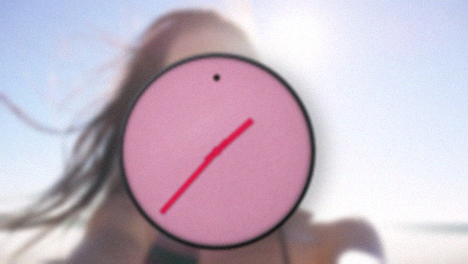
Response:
{"hour": 1, "minute": 37}
